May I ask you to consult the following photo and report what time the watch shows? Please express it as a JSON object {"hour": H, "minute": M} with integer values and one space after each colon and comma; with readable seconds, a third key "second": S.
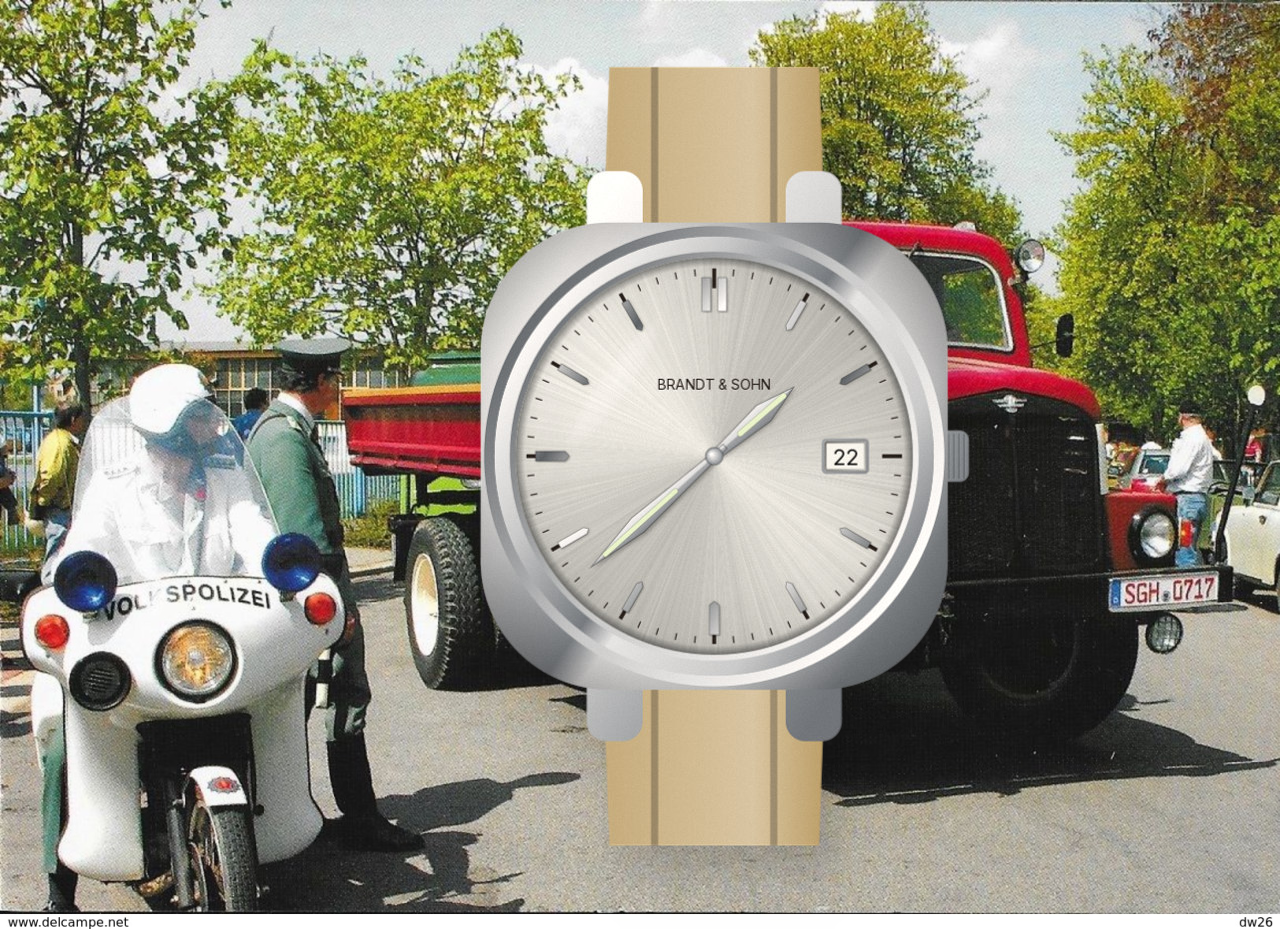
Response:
{"hour": 1, "minute": 38}
